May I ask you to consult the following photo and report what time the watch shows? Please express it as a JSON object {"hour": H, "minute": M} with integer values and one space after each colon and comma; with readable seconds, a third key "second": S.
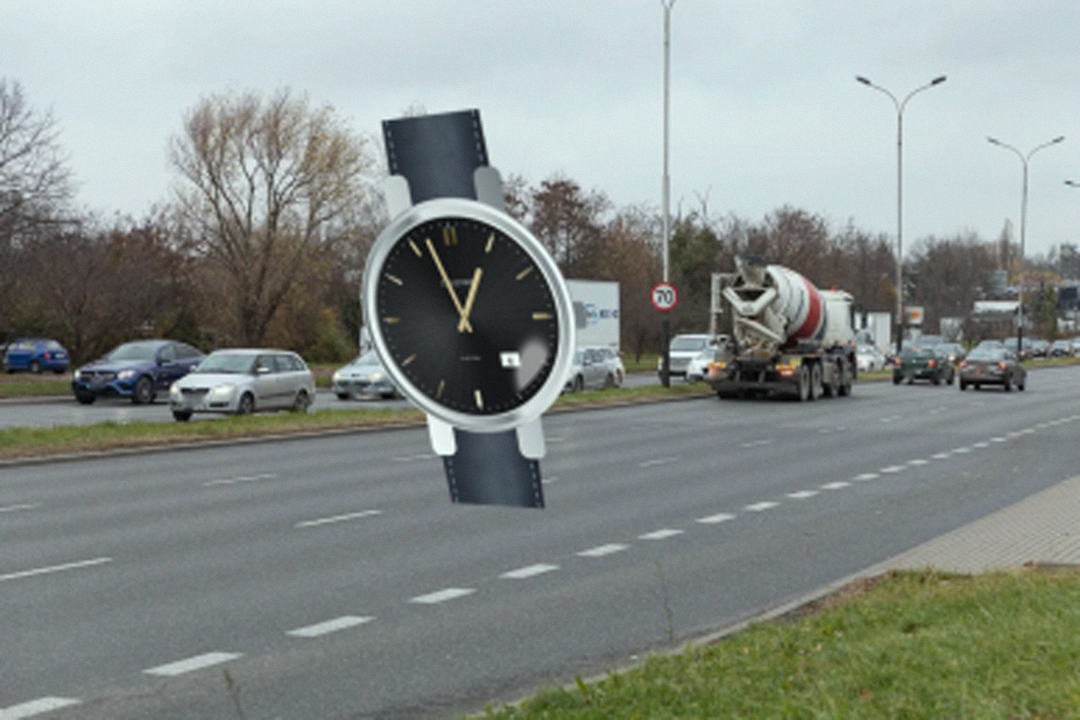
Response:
{"hour": 12, "minute": 57}
